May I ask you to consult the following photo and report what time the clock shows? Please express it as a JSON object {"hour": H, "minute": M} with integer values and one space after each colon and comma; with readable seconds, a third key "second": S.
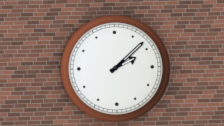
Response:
{"hour": 2, "minute": 8}
